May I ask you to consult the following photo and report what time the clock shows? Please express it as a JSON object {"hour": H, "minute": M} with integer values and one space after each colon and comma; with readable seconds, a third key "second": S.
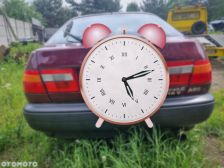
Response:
{"hour": 5, "minute": 12}
